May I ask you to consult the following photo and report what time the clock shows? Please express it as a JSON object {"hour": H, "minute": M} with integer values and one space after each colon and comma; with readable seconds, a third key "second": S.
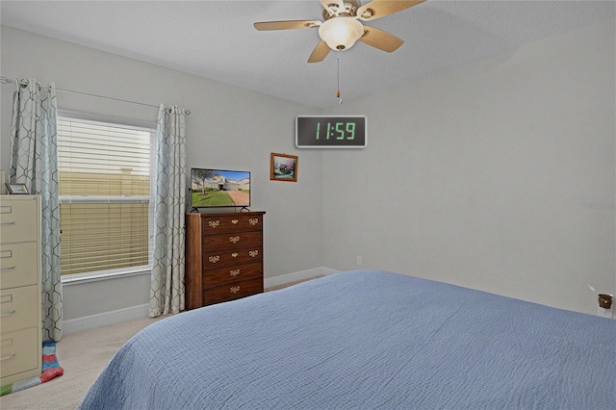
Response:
{"hour": 11, "minute": 59}
